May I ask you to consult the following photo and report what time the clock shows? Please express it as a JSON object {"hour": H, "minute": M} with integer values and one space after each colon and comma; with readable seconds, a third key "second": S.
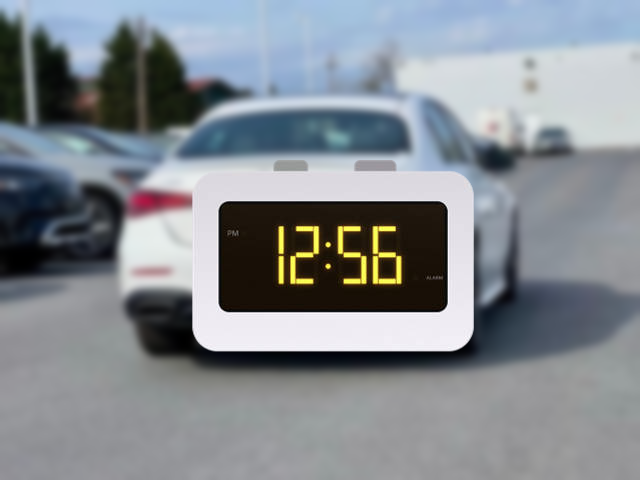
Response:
{"hour": 12, "minute": 56}
